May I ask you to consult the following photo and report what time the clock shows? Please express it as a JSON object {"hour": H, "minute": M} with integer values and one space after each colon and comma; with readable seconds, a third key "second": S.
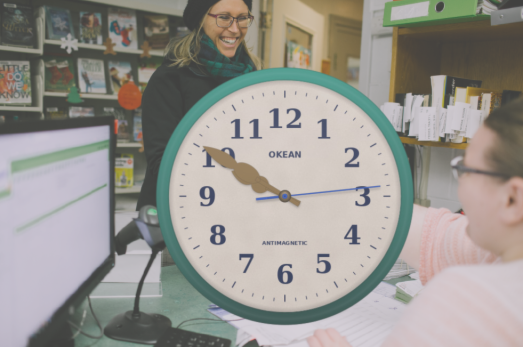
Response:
{"hour": 9, "minute": 50, "second": 14}
